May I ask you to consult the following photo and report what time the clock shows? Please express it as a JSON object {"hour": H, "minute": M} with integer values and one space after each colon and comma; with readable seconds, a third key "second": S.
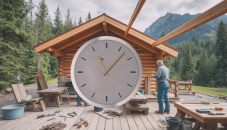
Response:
{"hour": 11, "minute": 7}
